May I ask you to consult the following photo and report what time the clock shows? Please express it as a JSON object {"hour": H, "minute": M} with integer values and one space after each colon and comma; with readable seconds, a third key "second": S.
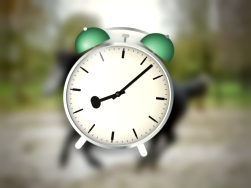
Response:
{"hour": 8, "minute": 7}
